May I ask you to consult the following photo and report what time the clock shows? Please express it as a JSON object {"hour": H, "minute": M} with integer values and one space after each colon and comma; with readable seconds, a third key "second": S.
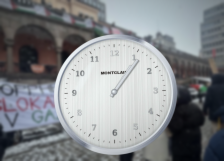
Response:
{"hour": 1, "minute": 6}
